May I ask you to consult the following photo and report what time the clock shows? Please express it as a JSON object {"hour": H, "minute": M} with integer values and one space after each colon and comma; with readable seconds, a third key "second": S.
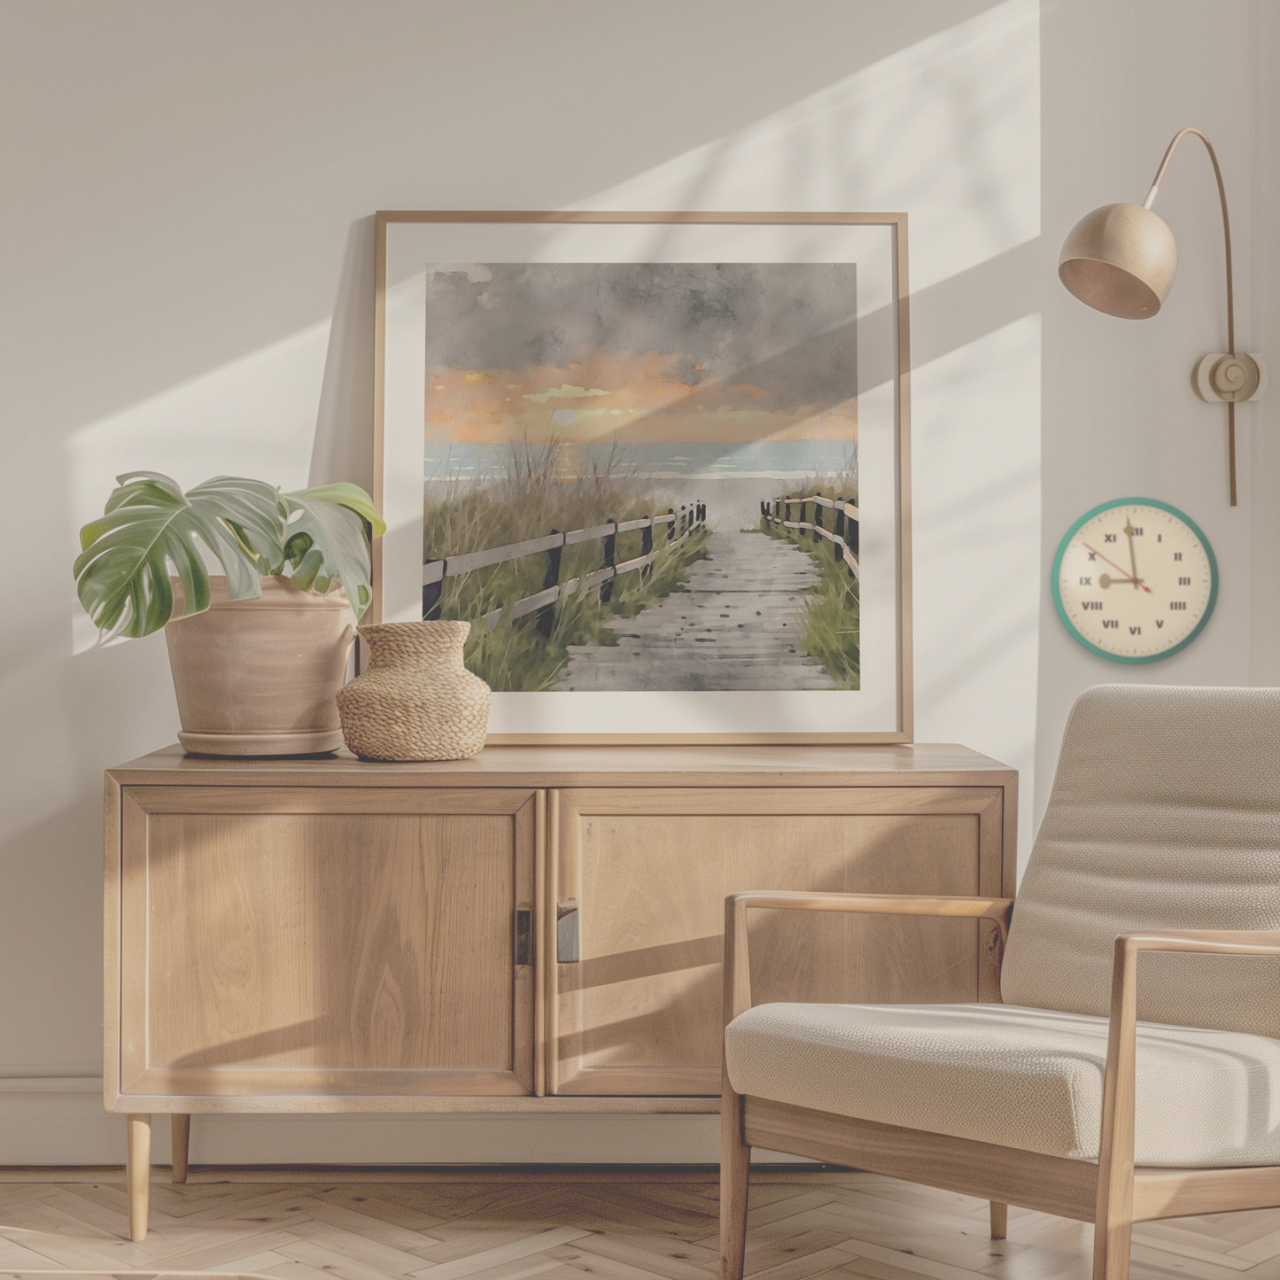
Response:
{"hour": 8, "minute": 58, "second": 51}
